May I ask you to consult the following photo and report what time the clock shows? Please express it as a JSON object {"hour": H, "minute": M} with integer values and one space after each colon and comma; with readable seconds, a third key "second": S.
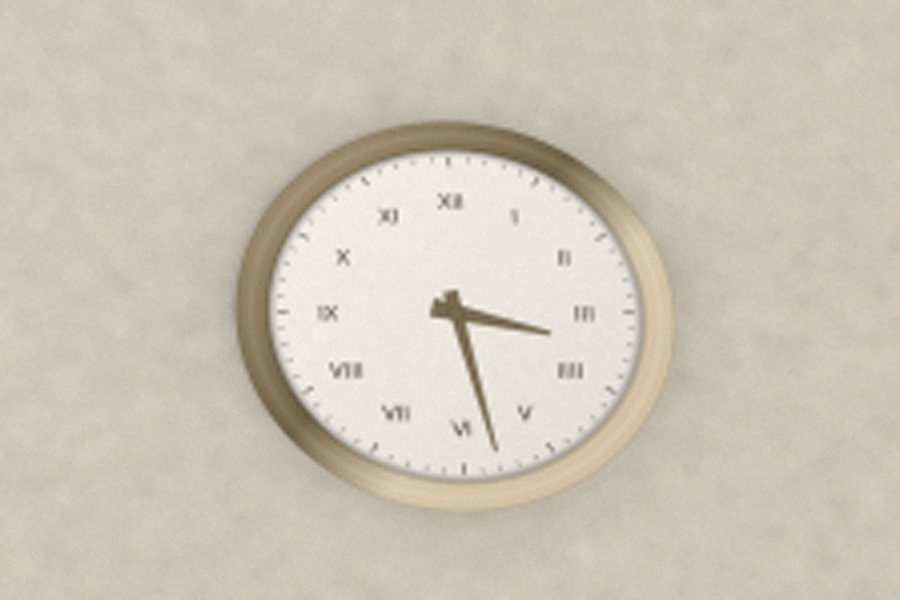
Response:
{"hour": 3, "minute": 28}
